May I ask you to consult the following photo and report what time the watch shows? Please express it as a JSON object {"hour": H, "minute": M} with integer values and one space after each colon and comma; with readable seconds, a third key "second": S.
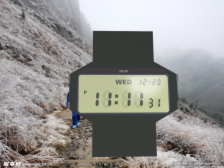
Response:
{"hour": 11, "minute": 11, "second": 31}
